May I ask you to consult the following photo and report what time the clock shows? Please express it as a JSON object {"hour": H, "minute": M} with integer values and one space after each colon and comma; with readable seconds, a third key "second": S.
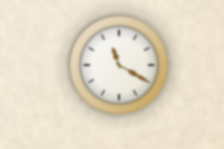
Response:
{"hour": 11, "minute": 20}
